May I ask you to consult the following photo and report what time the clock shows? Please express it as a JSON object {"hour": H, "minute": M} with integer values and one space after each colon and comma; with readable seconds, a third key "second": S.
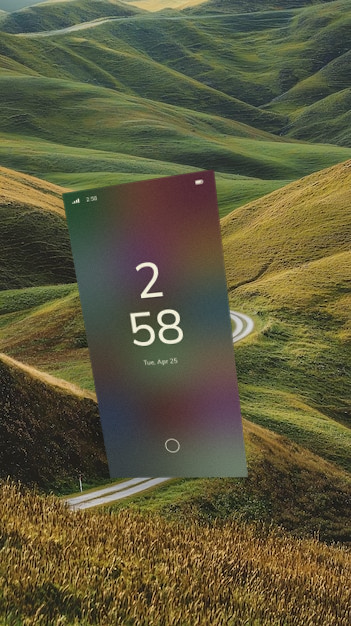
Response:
{"hour": 2, "minute": 58}
